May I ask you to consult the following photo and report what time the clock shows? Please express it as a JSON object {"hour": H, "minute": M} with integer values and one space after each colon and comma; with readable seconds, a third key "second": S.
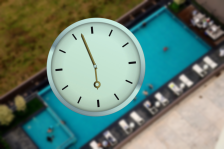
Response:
{"hour": 5, "minute": 57}
